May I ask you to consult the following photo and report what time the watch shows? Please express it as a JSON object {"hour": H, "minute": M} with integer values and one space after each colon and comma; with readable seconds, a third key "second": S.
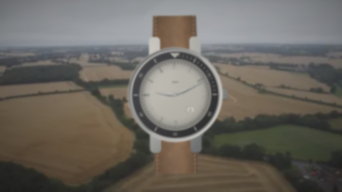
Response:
{"hour": 9, "minute": 11}
